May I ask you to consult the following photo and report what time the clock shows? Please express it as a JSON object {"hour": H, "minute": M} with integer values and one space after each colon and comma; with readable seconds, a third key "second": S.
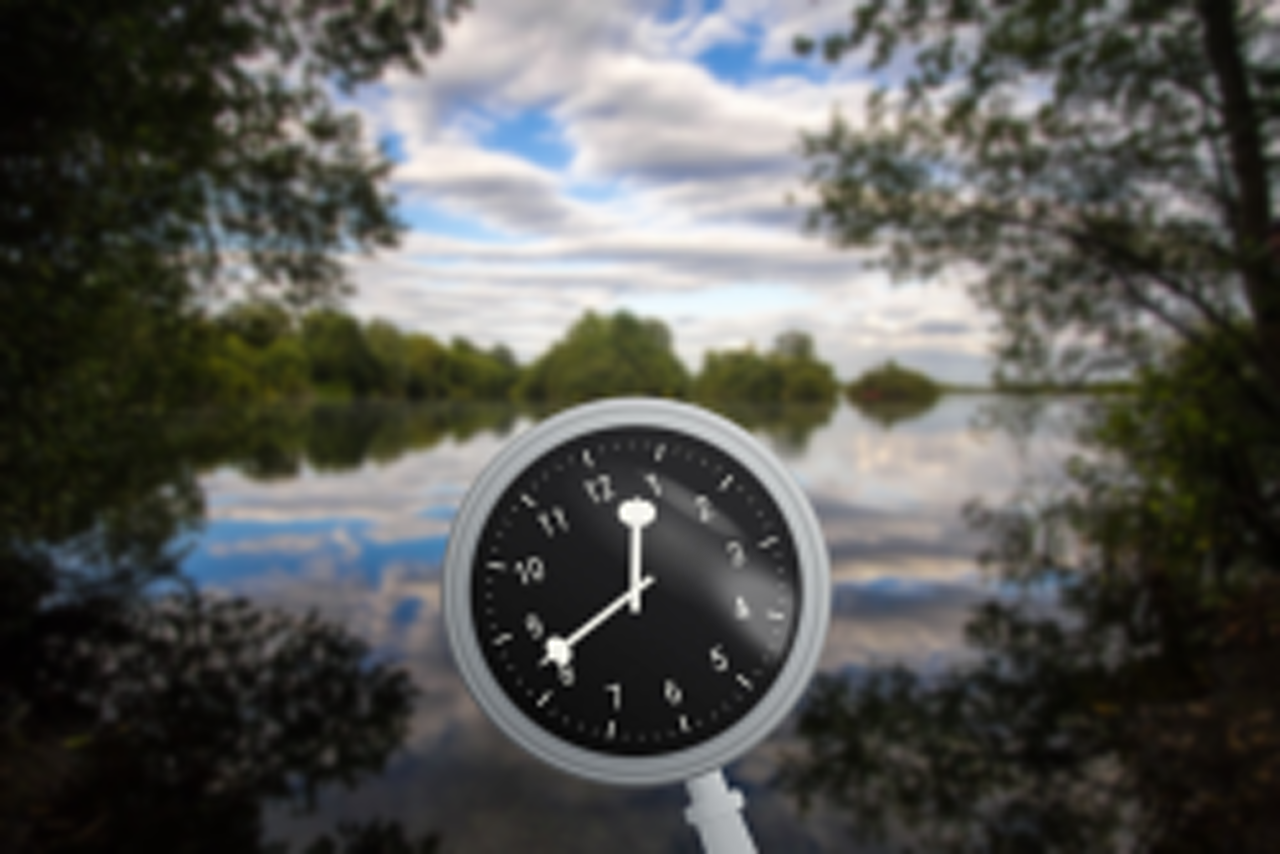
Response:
{"hour": 12, "minute": 42}
